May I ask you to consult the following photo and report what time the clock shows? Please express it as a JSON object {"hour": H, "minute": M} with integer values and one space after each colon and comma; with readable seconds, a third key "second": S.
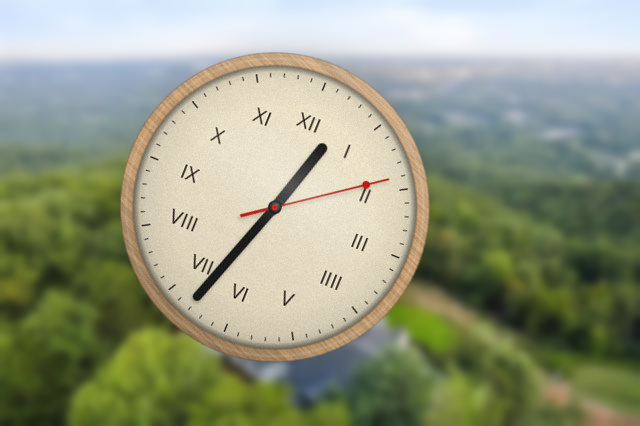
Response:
{"hour": 12, "minute": 33, "second": 9}
